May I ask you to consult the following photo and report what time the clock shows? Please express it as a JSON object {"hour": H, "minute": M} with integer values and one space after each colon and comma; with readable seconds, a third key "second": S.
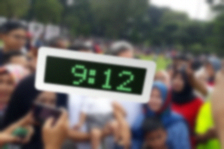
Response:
{"hour": 9, "minute": 12}
